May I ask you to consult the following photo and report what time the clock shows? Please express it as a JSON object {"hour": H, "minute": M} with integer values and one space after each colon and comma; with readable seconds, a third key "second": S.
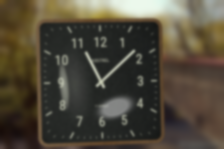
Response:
{"hour": 11, "minute": 8}
